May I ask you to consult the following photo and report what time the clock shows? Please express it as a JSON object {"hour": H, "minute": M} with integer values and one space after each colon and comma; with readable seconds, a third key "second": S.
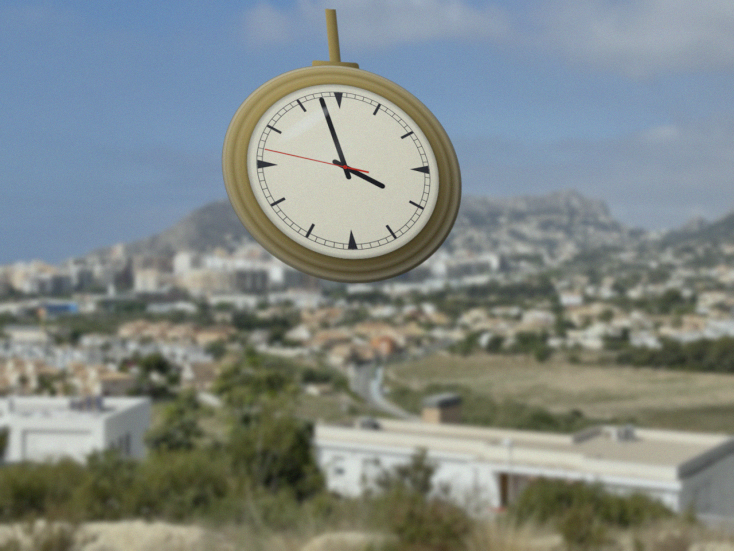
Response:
{"hour": 3, "minute": 57, "second": 47}
